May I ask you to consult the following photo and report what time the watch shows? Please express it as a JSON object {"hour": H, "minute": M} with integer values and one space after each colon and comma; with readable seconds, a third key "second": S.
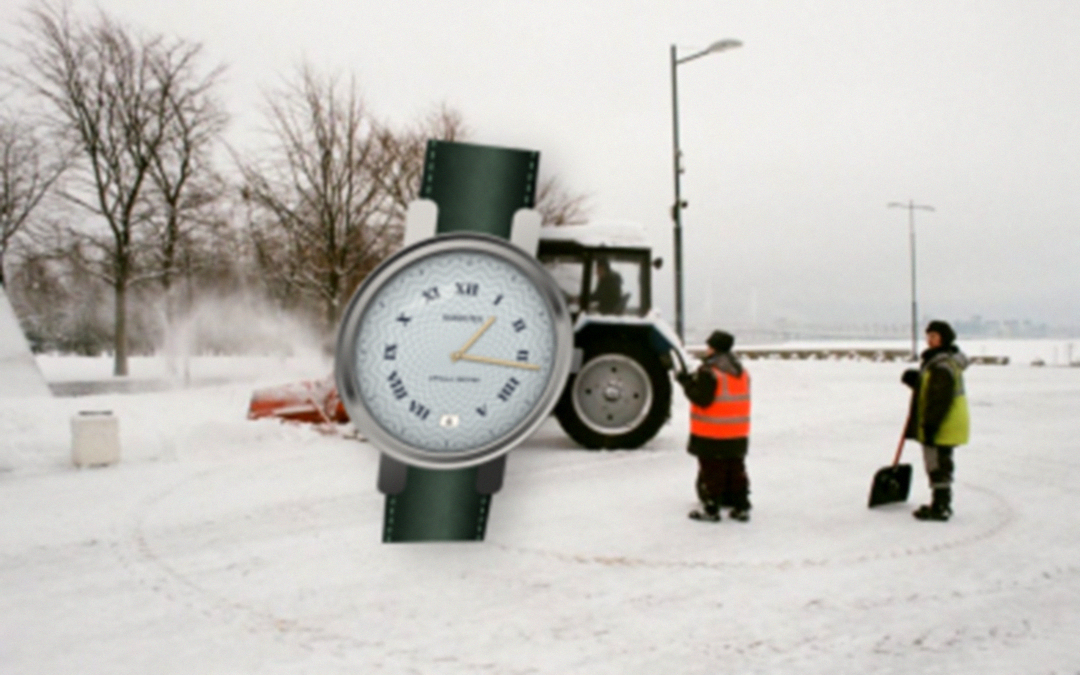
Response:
{"hour": 1, "minute": 16}
